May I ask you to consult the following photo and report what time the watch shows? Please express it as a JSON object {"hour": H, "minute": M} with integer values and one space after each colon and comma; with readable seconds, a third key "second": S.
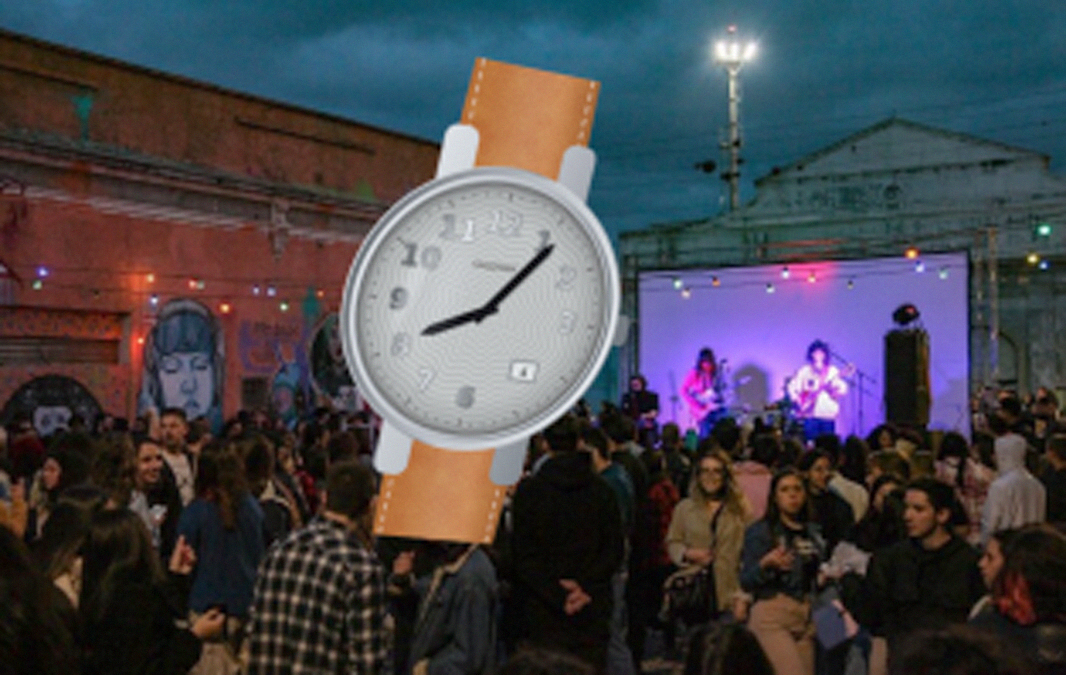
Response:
{"hour": 8, "minute": 6}
